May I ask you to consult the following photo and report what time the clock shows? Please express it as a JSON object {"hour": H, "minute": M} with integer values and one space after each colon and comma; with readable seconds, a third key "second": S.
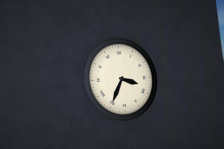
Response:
{"hour": 3, "minute": 35}
